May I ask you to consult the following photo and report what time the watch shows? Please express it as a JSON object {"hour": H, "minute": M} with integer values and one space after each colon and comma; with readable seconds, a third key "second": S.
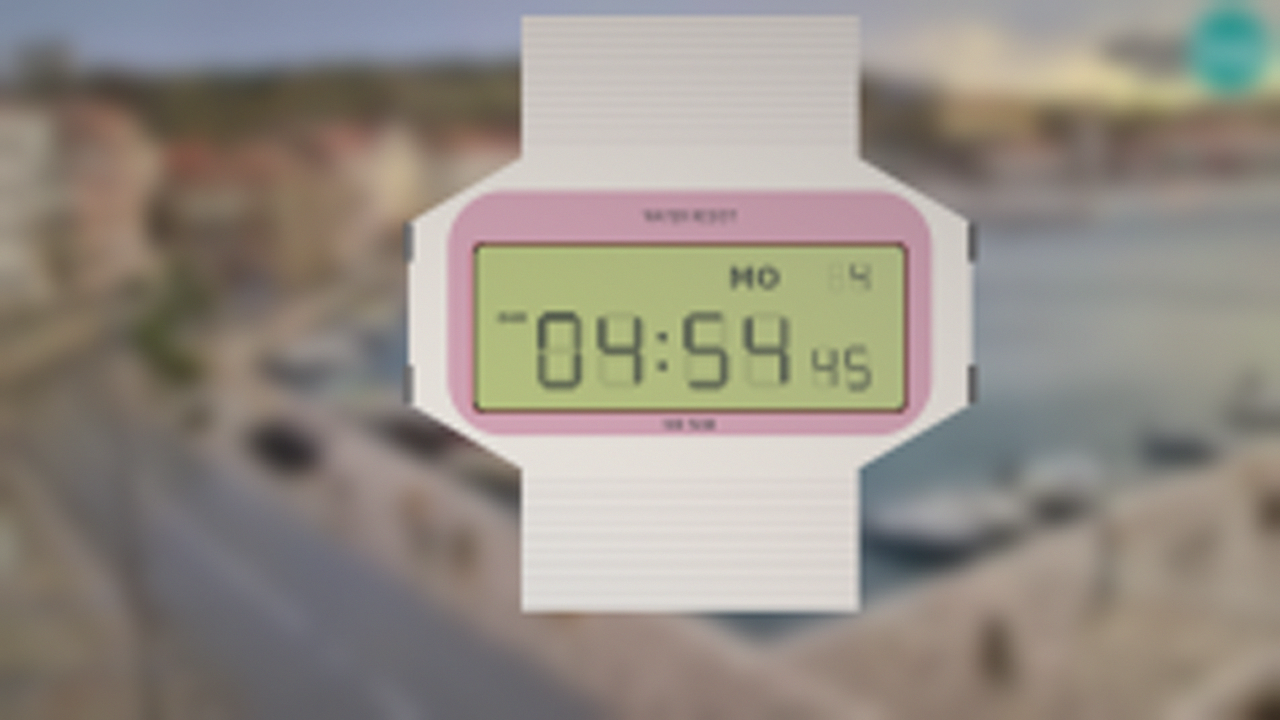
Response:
{"hour": 4, "minute": 54, "second": 45}
